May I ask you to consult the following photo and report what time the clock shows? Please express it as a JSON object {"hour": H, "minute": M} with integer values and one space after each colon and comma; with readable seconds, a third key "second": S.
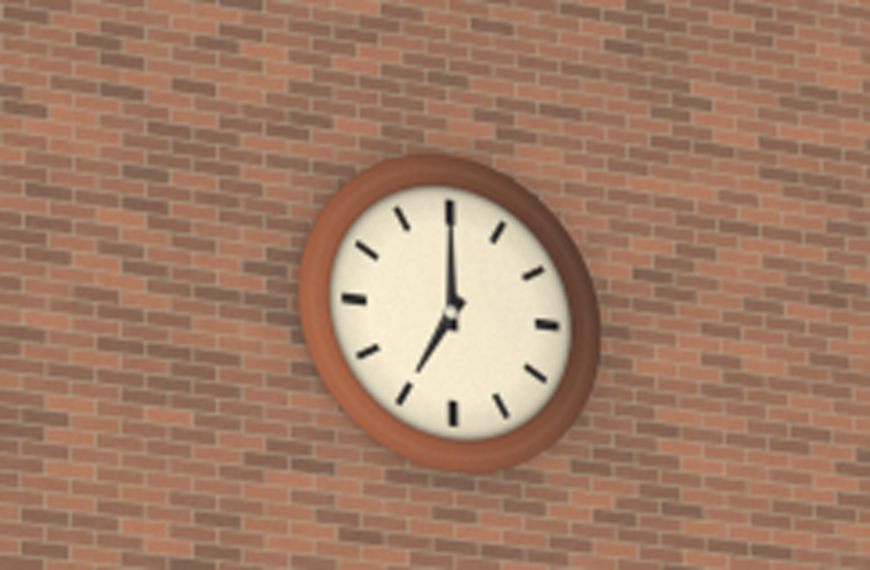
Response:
{"hour": 7, "minute": 0}
